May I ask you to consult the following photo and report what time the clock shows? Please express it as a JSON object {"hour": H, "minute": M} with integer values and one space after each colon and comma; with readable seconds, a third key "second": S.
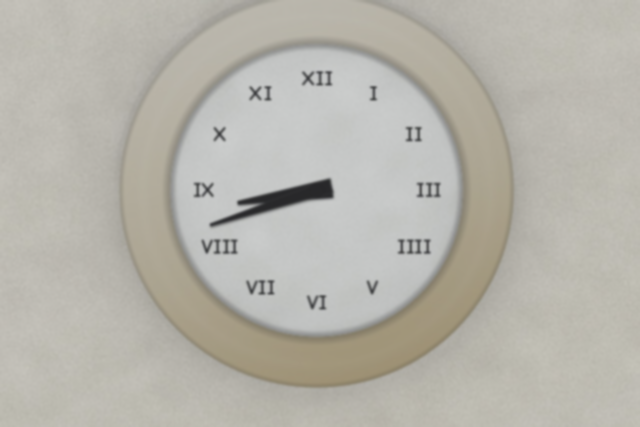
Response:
{"hour": 8, "minute": 42}
